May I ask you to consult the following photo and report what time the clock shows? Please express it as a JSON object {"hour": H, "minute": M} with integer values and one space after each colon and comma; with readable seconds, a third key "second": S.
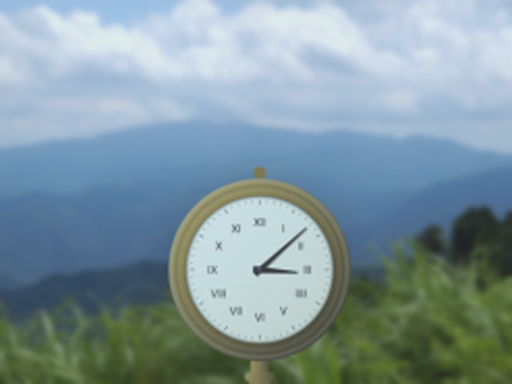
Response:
{"hour": 3, "minute": 8}
